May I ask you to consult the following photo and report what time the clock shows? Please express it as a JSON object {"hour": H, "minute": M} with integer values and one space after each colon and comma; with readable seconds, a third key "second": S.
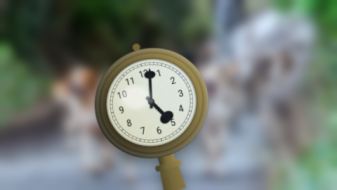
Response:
{"hour": 5, "minute": 2}
